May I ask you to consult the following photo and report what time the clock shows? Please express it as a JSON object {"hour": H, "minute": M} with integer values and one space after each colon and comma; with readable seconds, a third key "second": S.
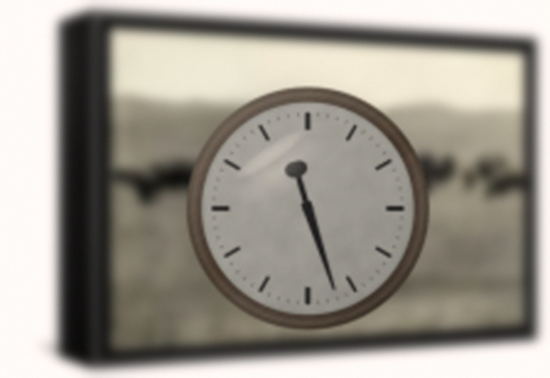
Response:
{"hour": 11, "minute": 27}
